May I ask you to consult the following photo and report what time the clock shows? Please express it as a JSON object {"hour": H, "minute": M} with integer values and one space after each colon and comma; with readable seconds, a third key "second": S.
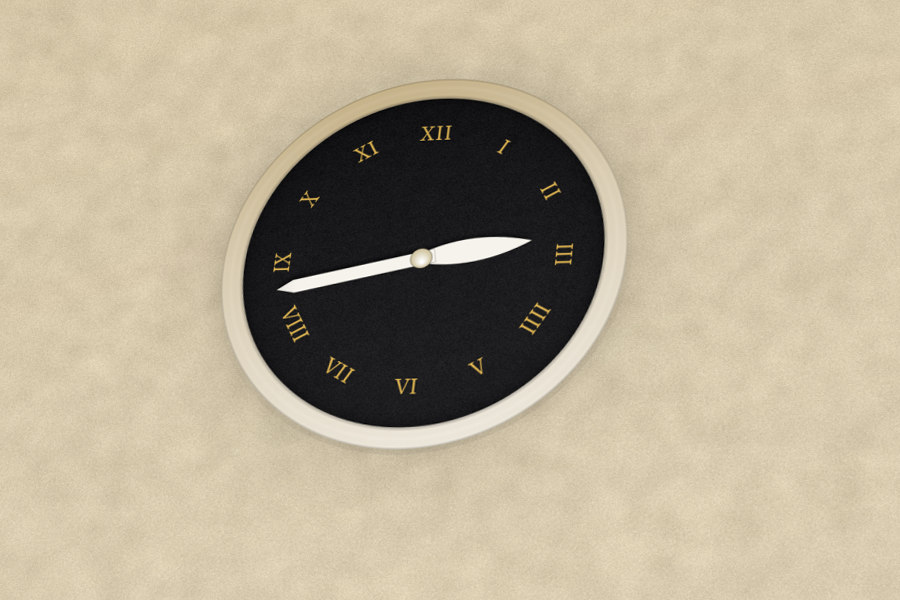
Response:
{"hour": 2, "minute": 43}
